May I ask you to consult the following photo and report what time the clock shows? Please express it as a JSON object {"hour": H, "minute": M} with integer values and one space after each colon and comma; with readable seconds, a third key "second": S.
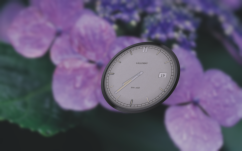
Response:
{"hour": 7, "minute": 37}
